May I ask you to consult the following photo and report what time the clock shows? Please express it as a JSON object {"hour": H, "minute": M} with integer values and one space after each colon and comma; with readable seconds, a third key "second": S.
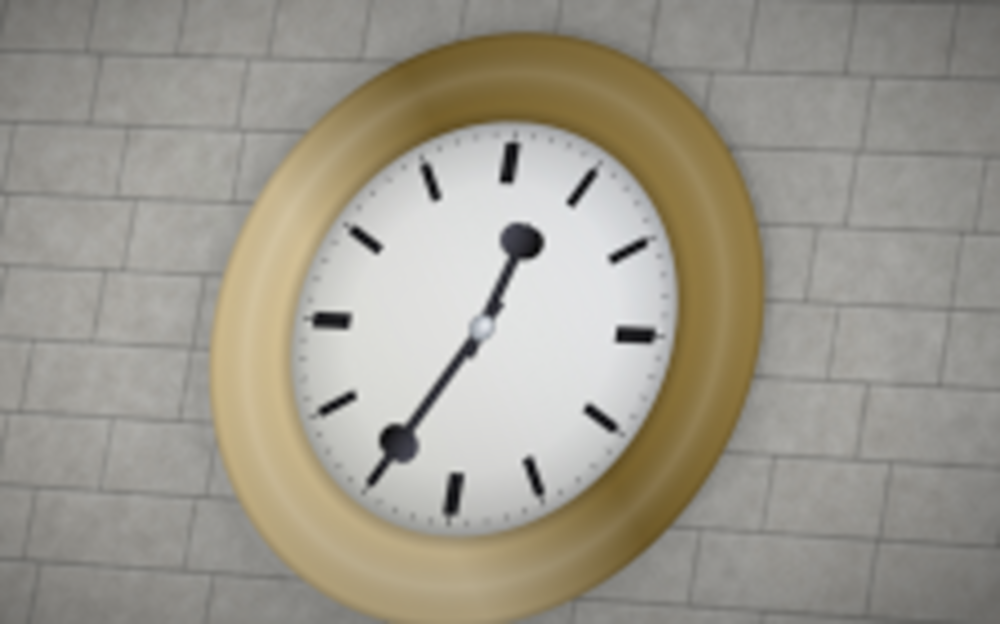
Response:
{"hour": 12, "minute": 35}
